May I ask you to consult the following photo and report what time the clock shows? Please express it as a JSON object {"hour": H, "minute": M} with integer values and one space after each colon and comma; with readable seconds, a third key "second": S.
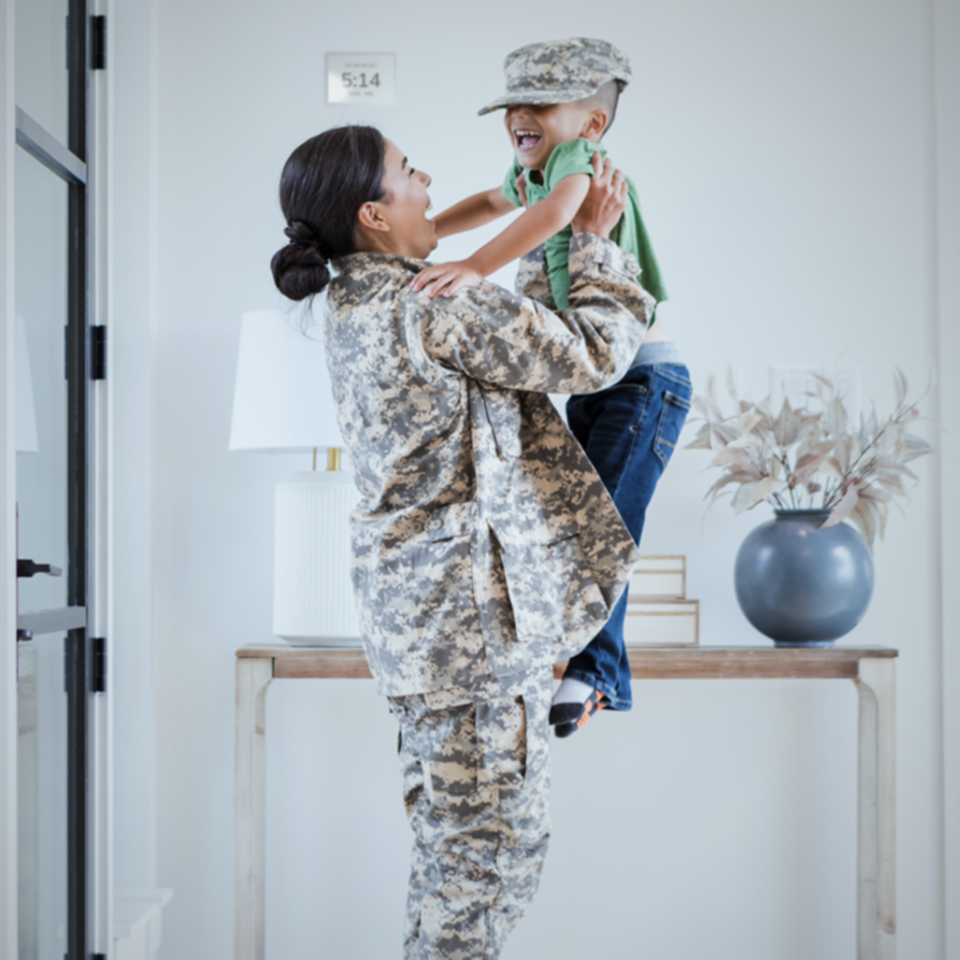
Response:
{"hour": 5, "minute": 14}
